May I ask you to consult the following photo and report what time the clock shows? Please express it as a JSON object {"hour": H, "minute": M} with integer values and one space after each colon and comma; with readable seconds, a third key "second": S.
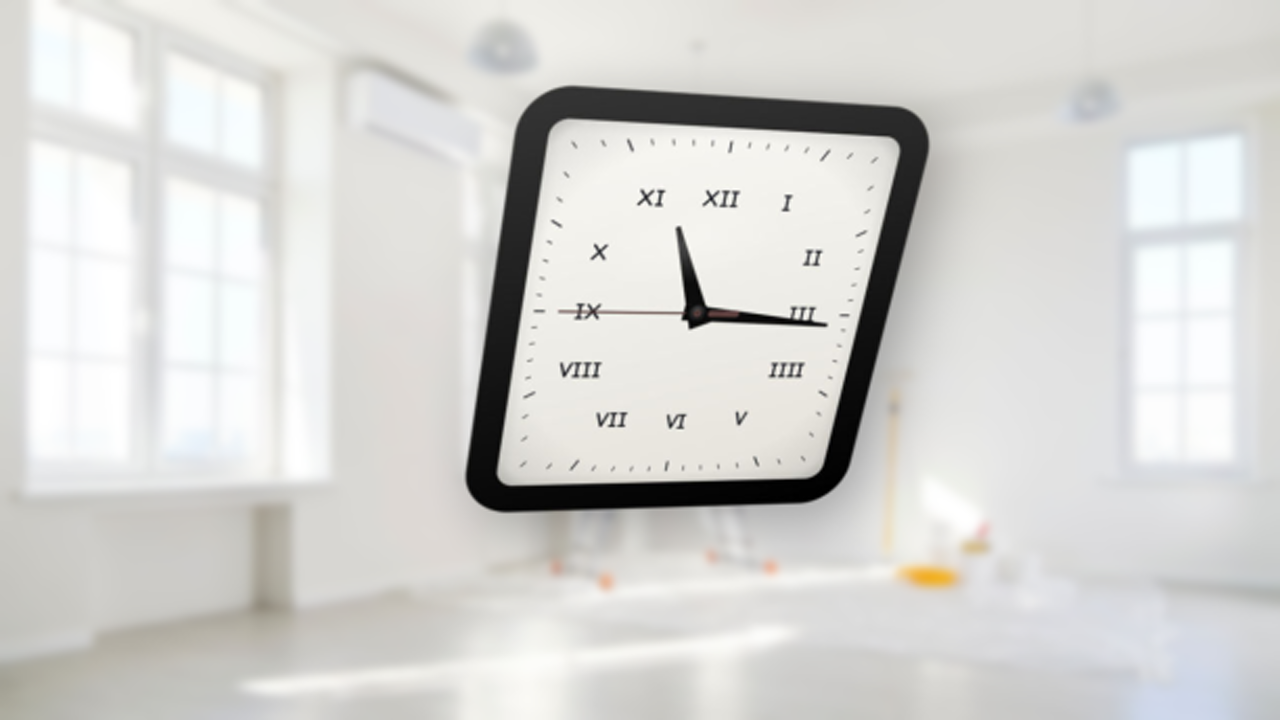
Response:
{"hour": 11, "minute": 15, "second": 45}
